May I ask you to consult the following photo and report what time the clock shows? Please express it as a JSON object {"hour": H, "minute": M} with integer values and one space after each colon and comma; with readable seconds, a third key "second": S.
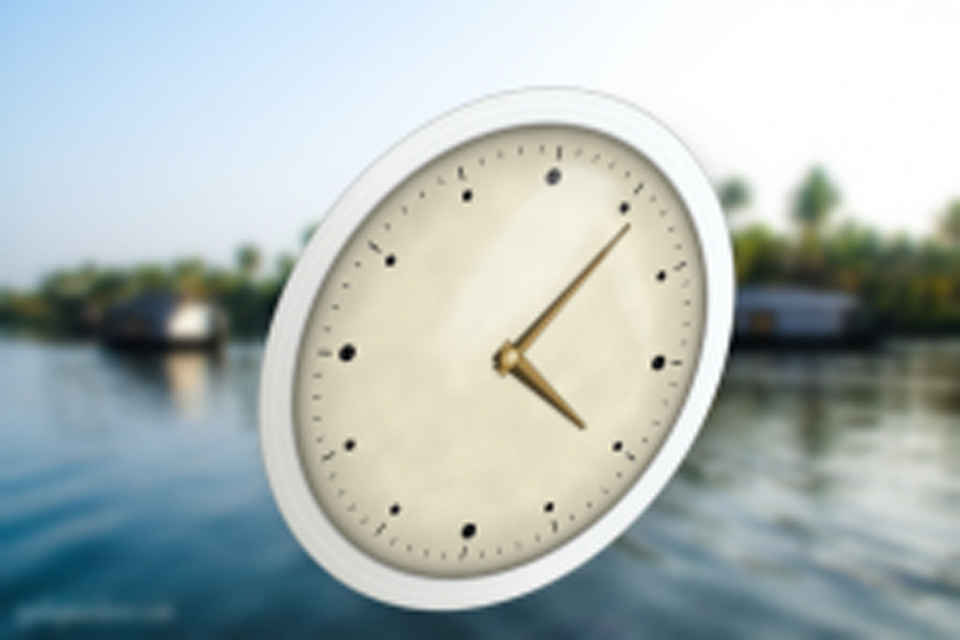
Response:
{"hour": 4, "minute": 6}
